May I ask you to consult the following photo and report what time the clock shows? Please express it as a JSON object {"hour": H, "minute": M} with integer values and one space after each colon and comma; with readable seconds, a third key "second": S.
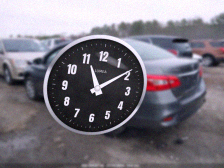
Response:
{"hour": 11, "minute": 9}
